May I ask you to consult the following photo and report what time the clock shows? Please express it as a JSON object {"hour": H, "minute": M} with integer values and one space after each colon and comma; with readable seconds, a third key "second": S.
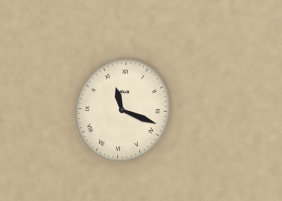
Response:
{"hour": 11, "minute": 18}
